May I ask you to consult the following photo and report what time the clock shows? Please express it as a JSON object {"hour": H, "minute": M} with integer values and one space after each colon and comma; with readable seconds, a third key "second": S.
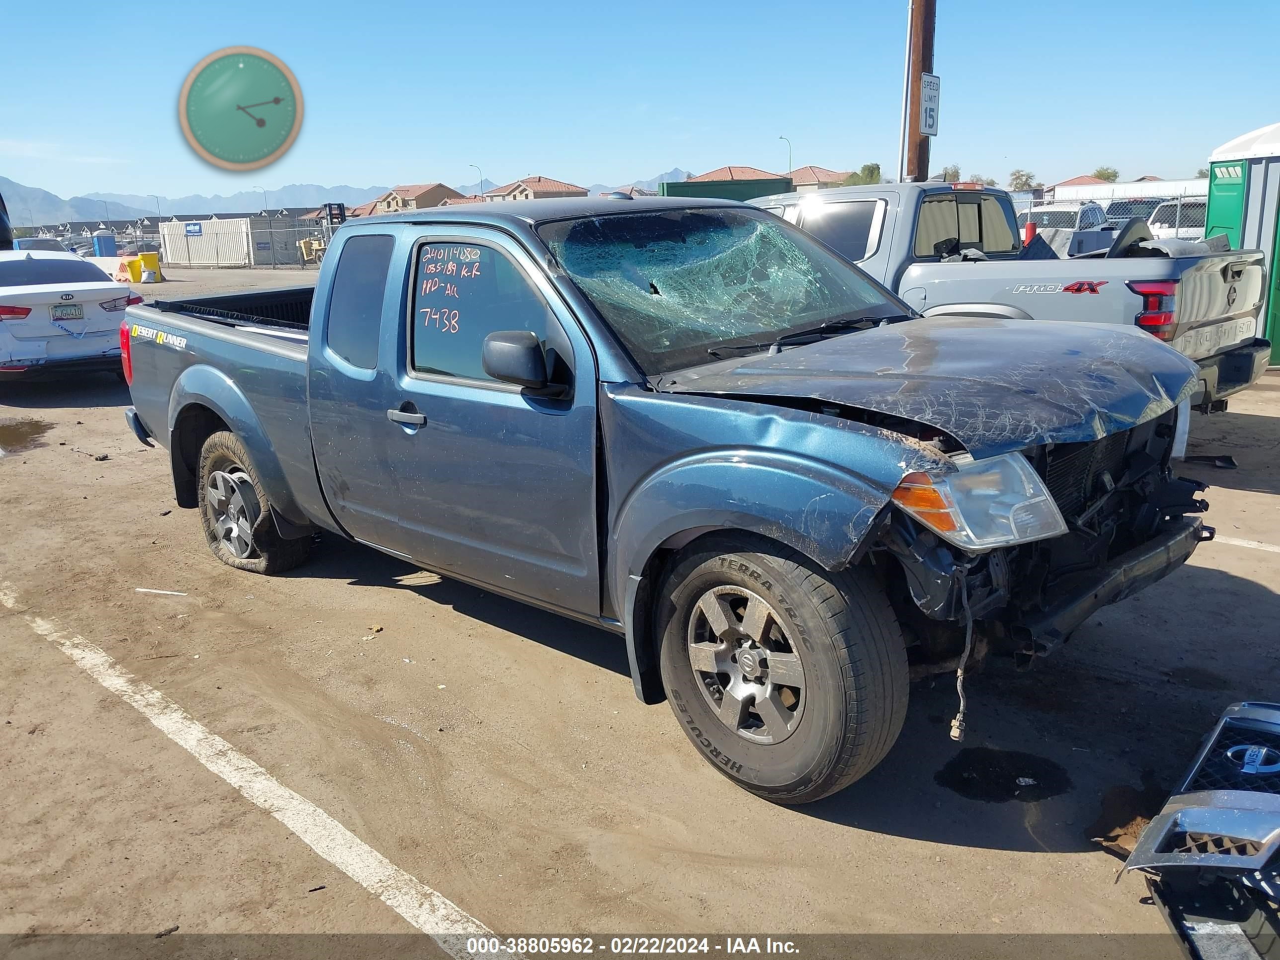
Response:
{"hour": 4, "minute": 13}
